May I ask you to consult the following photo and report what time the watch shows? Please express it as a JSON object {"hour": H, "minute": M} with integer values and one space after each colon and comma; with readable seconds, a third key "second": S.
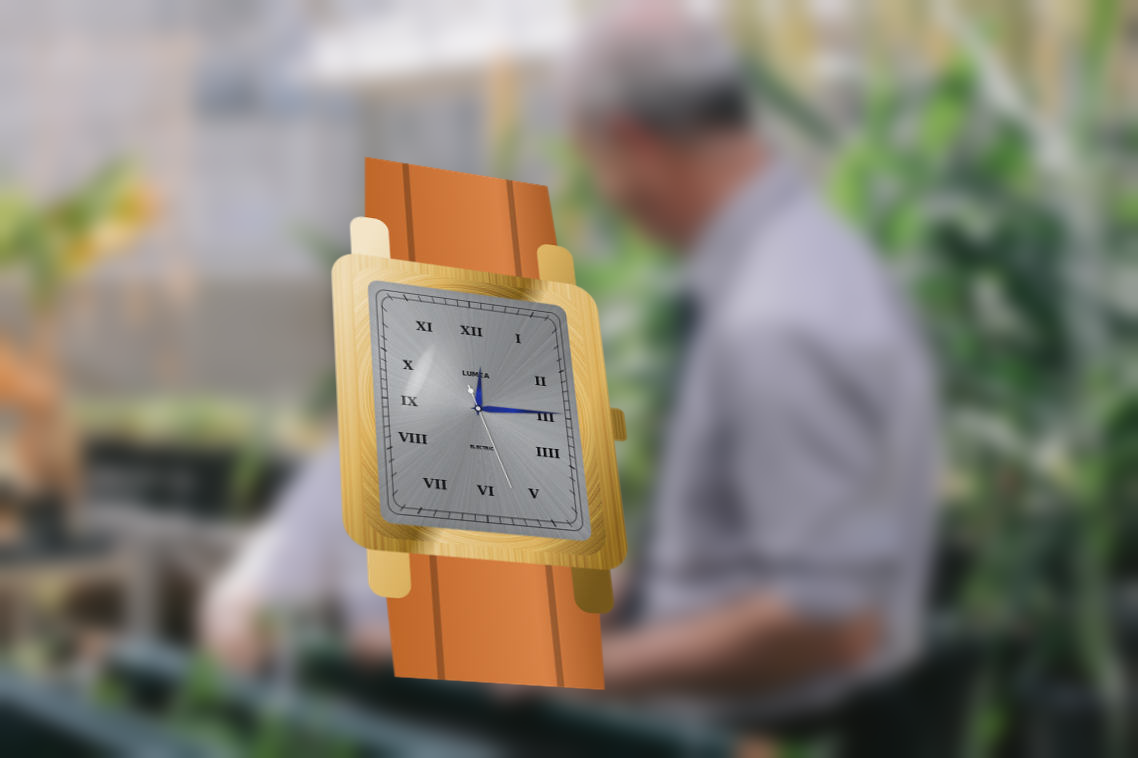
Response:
{"hour": 12, "minute": 14, "second": 27}
